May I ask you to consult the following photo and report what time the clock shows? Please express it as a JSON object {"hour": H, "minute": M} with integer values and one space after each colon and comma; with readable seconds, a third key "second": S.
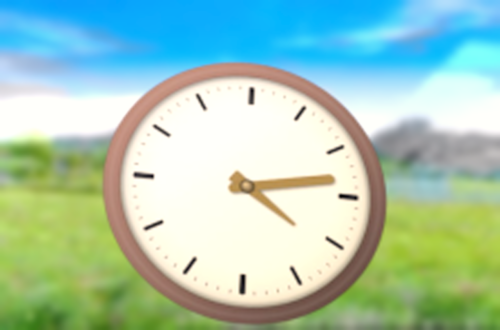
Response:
{"hour": 4, "minute": 13}
